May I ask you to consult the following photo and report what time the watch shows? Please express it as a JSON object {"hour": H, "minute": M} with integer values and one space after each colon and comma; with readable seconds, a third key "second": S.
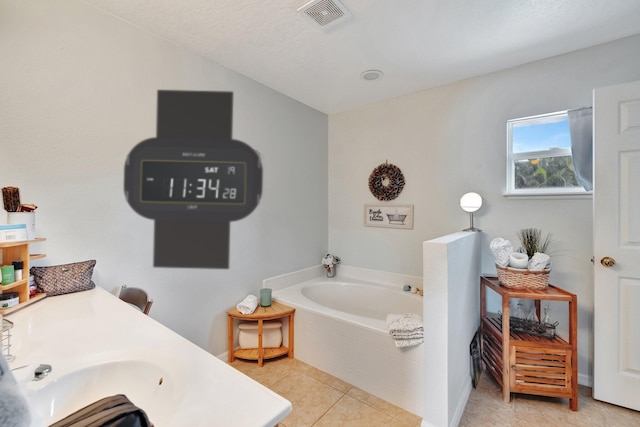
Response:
{"hour": 11, "minute": 34, "second": 28}
